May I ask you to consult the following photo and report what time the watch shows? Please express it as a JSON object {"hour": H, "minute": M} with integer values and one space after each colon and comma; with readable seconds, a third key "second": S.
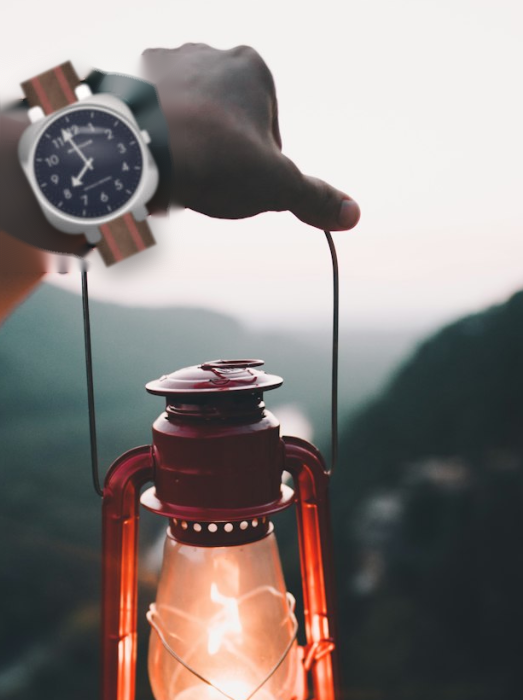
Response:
{"hour": 7, "minute": 58}
